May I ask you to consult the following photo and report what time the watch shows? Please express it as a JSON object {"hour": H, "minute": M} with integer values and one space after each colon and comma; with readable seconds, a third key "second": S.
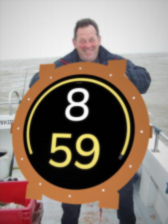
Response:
{"hour": 8, "minute": 59}
